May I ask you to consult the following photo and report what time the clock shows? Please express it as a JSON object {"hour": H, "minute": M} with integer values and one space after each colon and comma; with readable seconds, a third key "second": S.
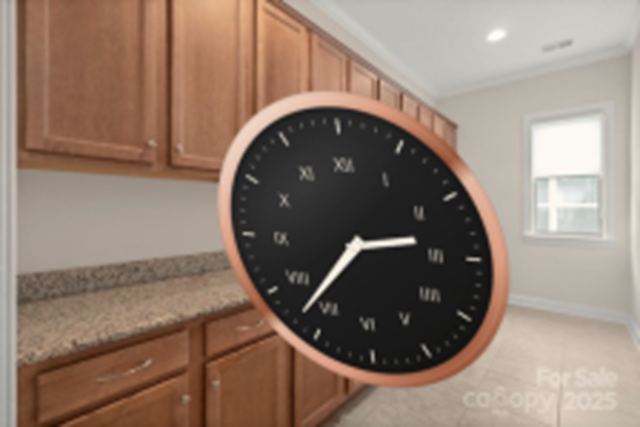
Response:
{"hour": 2, "minute": 37}
